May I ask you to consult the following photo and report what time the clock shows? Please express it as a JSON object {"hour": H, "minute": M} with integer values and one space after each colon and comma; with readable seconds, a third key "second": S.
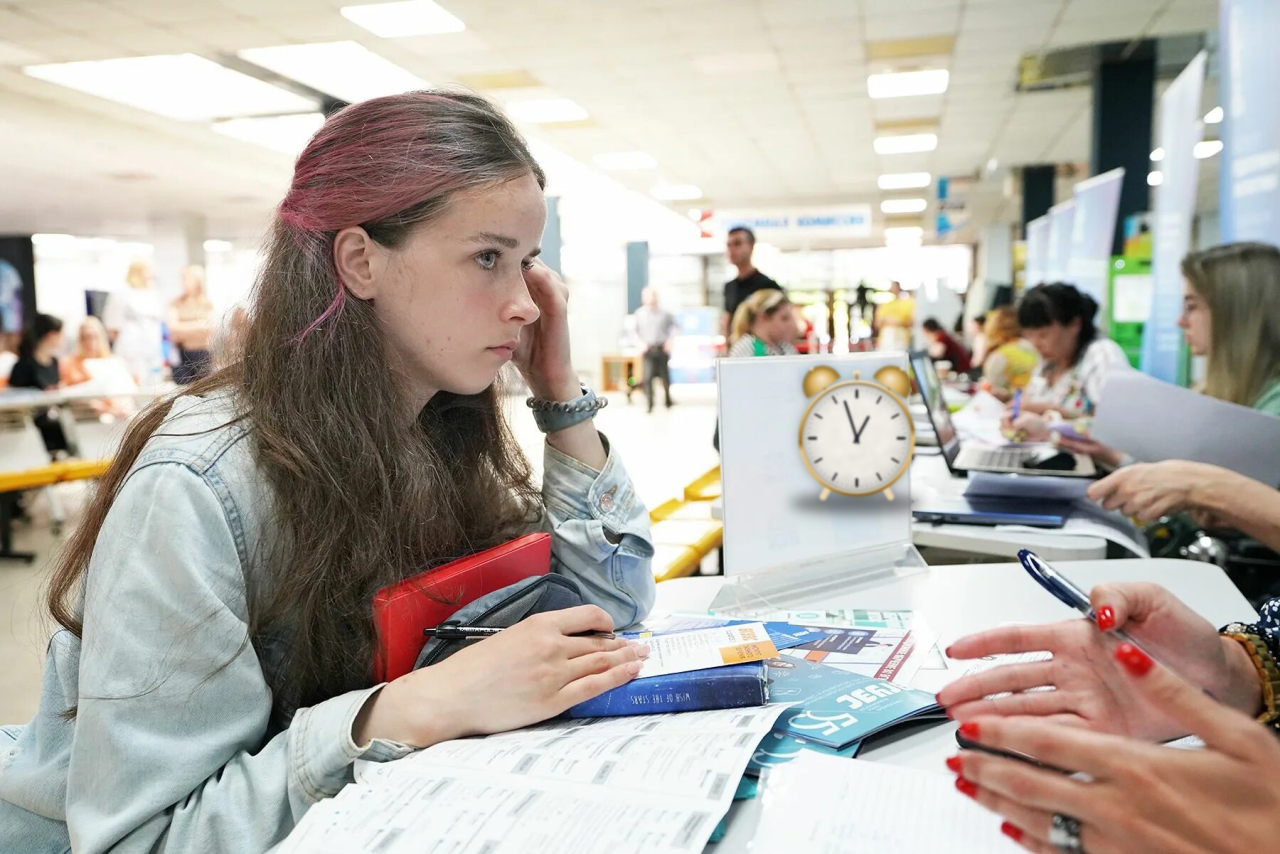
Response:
{"hour": 12, "minute": 57}
